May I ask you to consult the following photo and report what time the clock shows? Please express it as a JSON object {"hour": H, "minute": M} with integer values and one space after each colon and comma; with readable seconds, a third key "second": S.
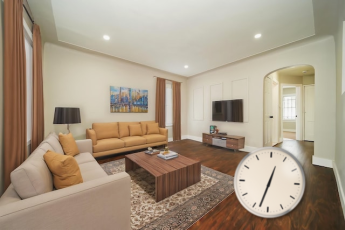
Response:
{"hour": 12, "minute": 33}
